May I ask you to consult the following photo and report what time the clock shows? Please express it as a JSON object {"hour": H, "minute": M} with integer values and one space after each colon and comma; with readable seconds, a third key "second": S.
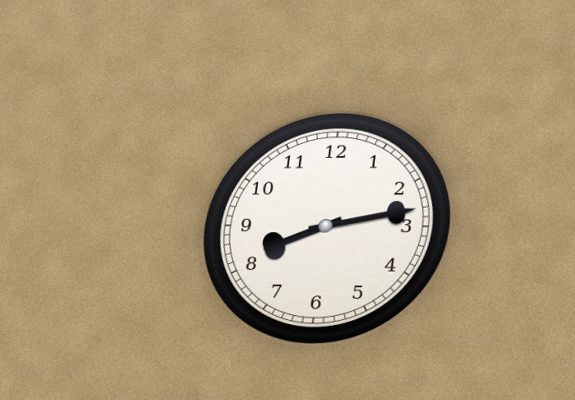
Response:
{"hour": 8, "minute": 13}
